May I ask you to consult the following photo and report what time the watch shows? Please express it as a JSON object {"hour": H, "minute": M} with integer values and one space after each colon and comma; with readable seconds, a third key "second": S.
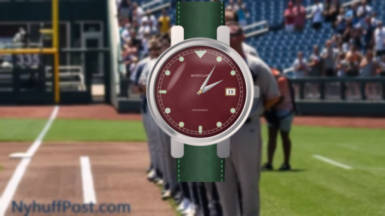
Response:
{"hour": 2, "minute": 5}
